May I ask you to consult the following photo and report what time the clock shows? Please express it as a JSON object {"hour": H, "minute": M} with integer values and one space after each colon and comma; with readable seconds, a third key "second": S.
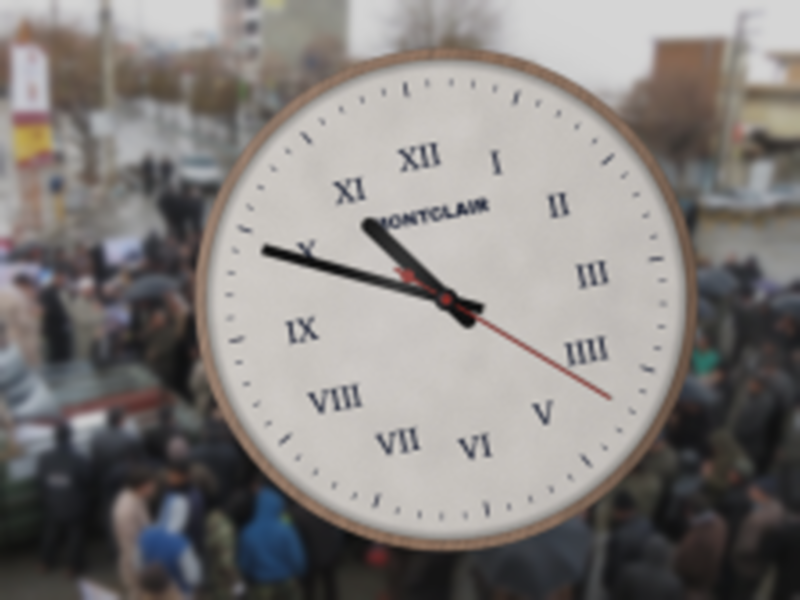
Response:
{"hour": 10, "minute": 49, "second": 22}
